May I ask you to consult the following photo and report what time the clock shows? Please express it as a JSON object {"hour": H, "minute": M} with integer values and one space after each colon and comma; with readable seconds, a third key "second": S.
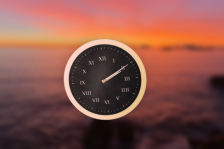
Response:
{"hour": 2, "minute": 10}
